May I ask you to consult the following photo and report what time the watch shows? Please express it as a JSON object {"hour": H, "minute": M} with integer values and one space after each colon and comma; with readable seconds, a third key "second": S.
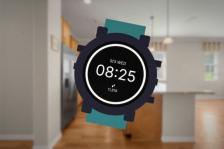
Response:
{"hour": 8, "minute": 25}
